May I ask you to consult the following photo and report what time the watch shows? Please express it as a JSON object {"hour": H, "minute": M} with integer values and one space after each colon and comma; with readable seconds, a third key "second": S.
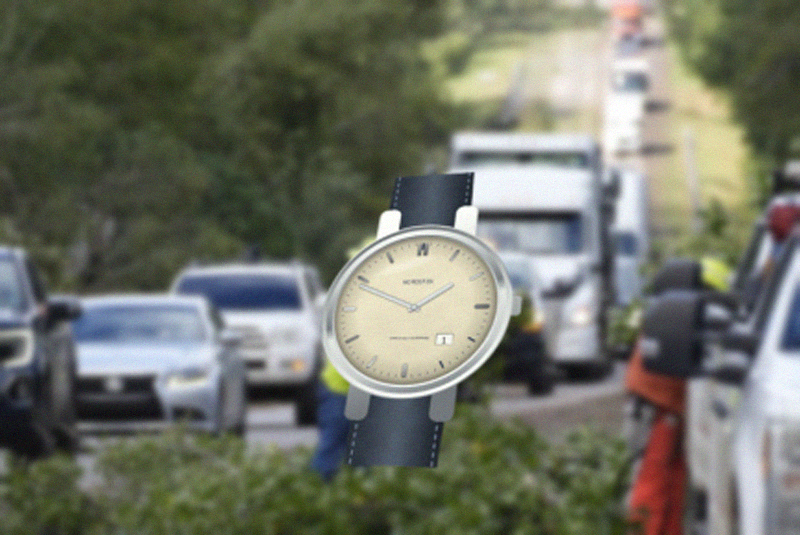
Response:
{"hour": 1, "minute": 49}
